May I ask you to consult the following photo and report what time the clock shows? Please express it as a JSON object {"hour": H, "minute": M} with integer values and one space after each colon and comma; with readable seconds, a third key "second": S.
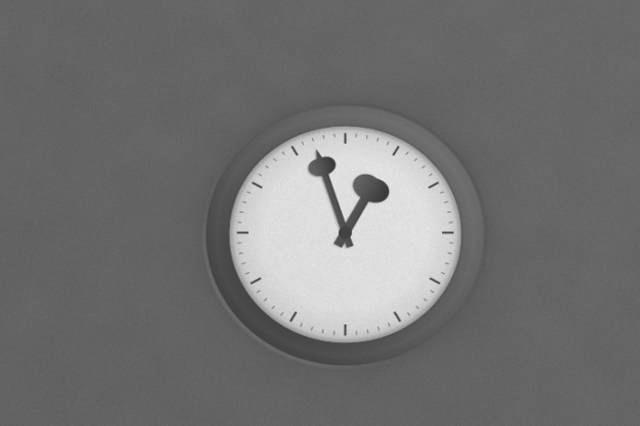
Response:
{"hour": 12, "minute": 57}
